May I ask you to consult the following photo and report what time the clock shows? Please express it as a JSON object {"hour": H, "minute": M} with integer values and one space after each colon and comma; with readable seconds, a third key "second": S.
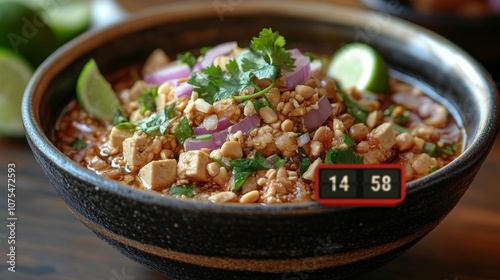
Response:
{"hour": 14, "minute": 58}
